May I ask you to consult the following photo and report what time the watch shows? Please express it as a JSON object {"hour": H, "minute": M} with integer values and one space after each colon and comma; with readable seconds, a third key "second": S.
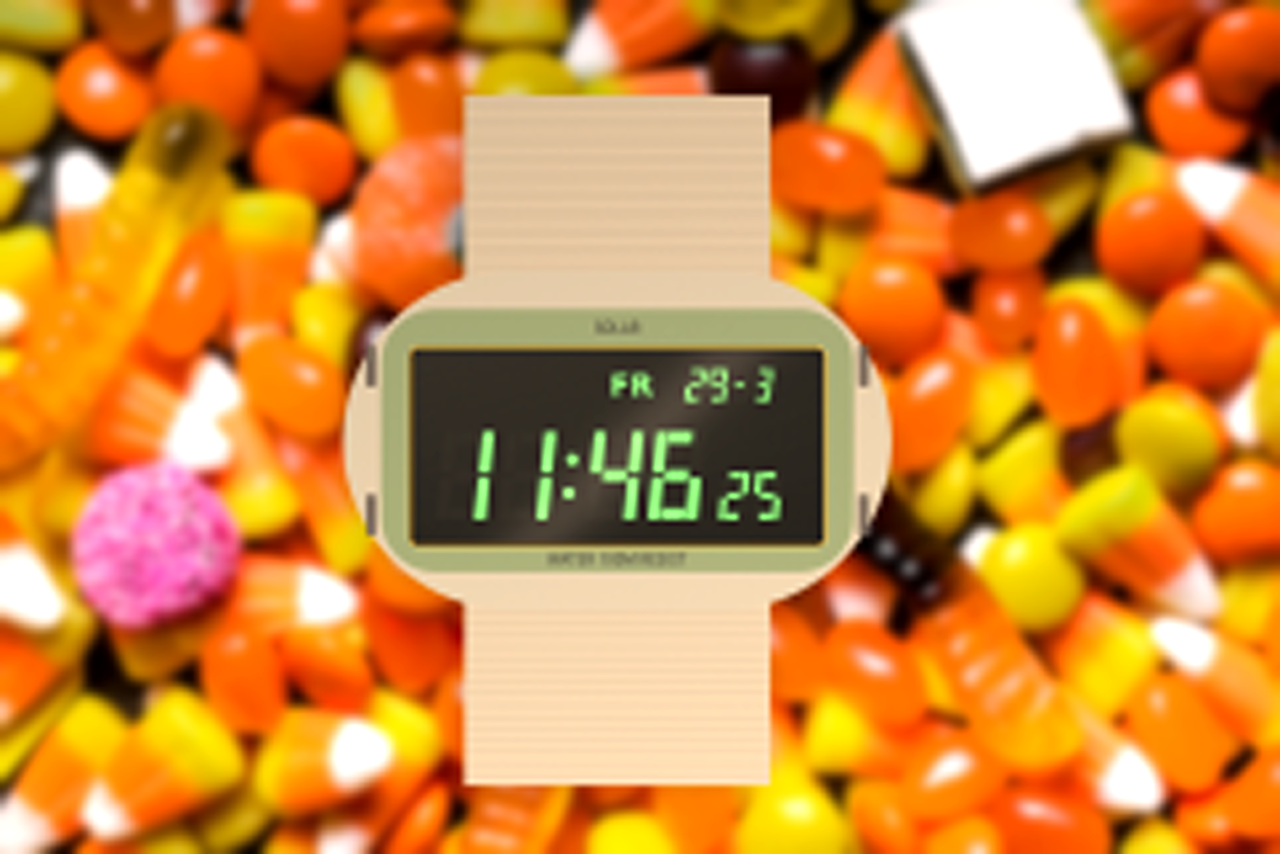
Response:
{"hour": 11, "minute": 46, "second": 25}
